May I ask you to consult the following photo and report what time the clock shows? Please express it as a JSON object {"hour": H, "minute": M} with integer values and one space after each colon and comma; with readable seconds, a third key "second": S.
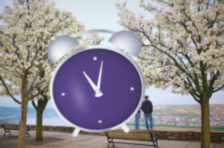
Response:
{"hour": 11, "minute": 2}
